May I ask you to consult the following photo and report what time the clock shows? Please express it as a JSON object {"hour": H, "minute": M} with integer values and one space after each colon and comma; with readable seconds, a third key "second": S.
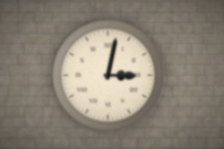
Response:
{"hour": 3, "minute": 2}
